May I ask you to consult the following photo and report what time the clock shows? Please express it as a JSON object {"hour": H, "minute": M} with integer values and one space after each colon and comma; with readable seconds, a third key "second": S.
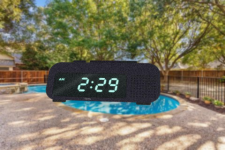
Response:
{"hour": 2, "minute": 29}
